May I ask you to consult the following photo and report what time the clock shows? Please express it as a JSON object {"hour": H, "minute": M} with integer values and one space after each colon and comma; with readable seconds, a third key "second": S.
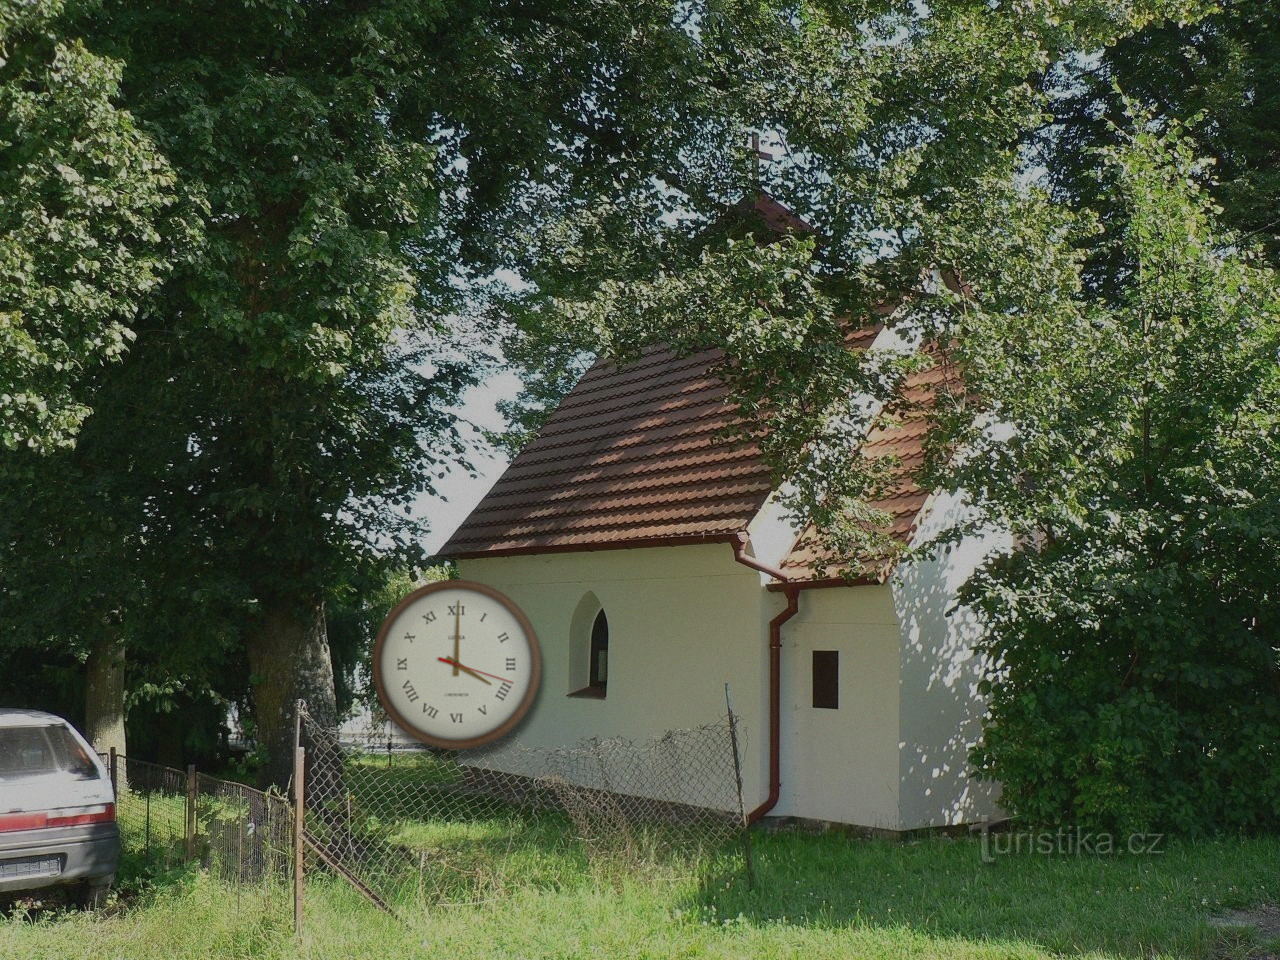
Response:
{"hour": 4, "minute": 0, "second": 18}
